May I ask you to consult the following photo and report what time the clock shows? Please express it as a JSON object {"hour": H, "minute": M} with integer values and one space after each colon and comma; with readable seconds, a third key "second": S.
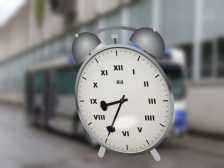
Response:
{"hour": 8, "minute": 35}
